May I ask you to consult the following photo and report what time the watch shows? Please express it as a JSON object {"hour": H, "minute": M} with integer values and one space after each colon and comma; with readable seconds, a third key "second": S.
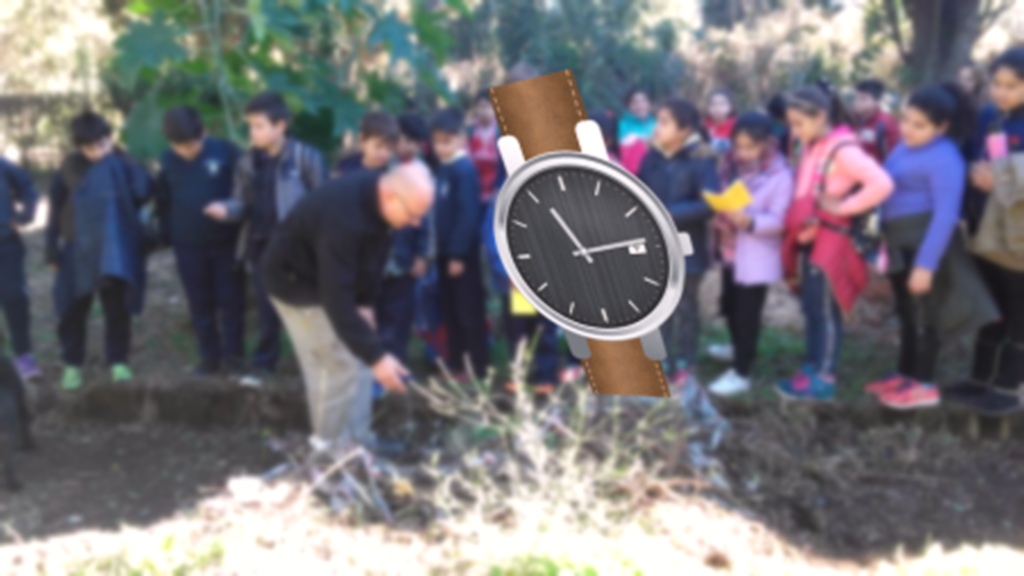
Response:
{"hour": 11, "minute": 14}
